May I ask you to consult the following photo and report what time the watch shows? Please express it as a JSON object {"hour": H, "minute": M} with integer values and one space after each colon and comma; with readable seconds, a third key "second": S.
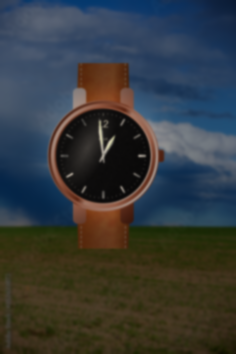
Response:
{"hour": 12, "minute": 59}
